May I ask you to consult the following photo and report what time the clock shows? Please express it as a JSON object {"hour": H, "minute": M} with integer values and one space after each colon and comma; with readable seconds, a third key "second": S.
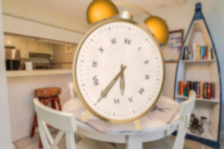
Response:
{"hour": 5, "minute": 35}
